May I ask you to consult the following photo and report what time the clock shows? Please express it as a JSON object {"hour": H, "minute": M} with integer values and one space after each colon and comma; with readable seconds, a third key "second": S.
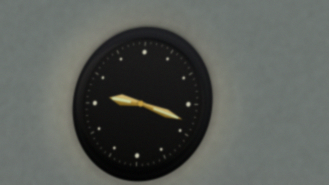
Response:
{"hour": 9, "minute": 18}
